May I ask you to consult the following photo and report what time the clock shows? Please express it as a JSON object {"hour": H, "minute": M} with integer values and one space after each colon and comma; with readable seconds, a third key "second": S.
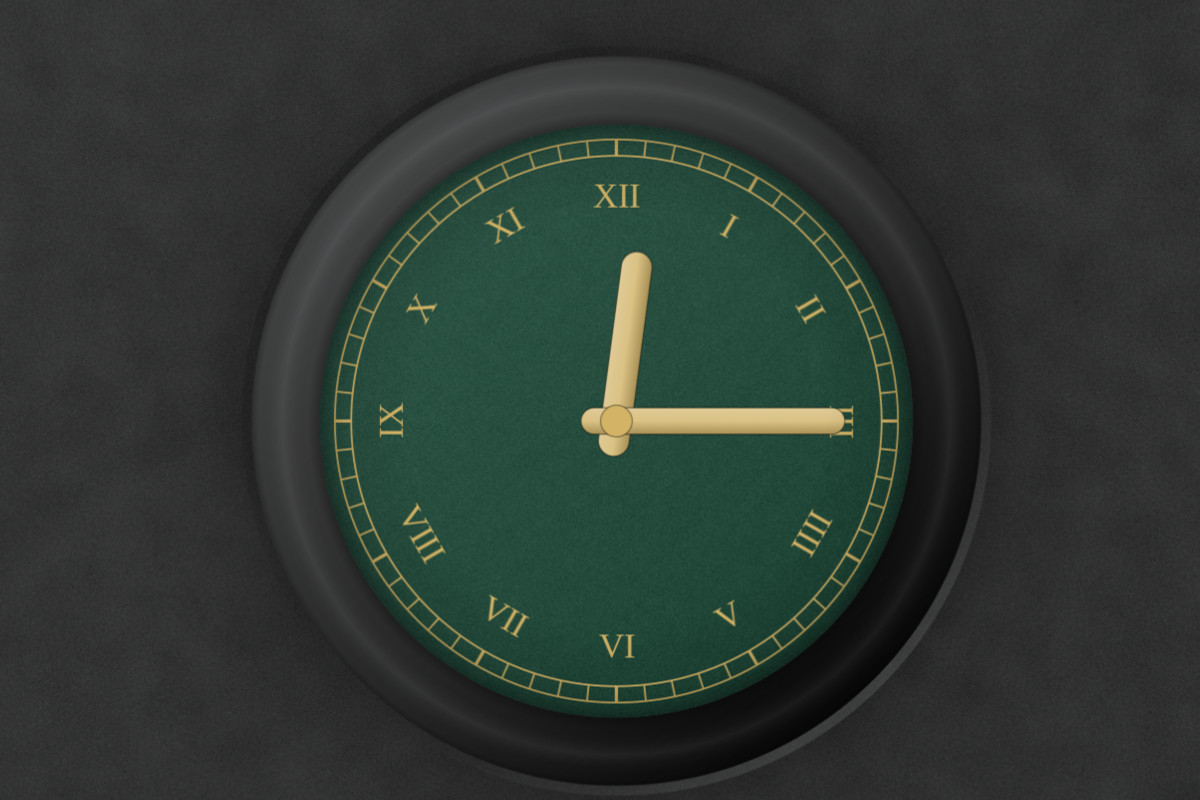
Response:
{"hour": 12, "minute": 15}
